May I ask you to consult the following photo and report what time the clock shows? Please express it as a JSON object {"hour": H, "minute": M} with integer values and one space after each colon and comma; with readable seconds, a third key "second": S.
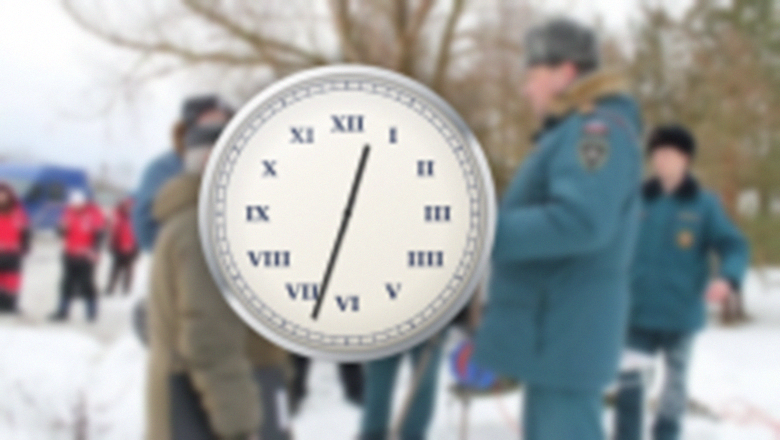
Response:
{"hour": 12, "minute": 33}
